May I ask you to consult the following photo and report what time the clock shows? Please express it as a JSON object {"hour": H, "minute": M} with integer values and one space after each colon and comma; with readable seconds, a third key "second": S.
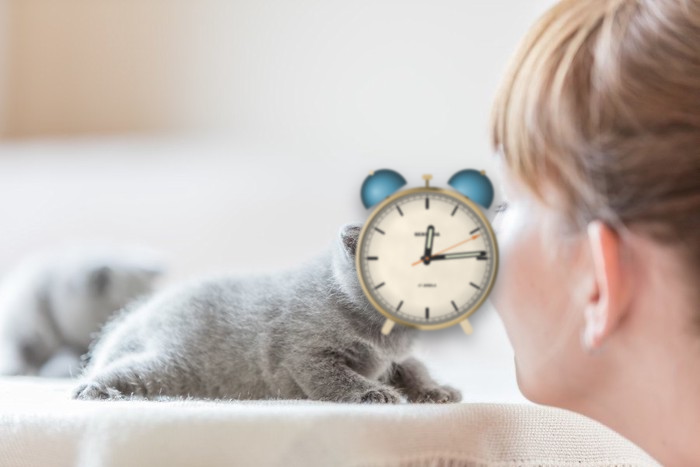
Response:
{"hour": 12, "minute": 14, "second": 11}
